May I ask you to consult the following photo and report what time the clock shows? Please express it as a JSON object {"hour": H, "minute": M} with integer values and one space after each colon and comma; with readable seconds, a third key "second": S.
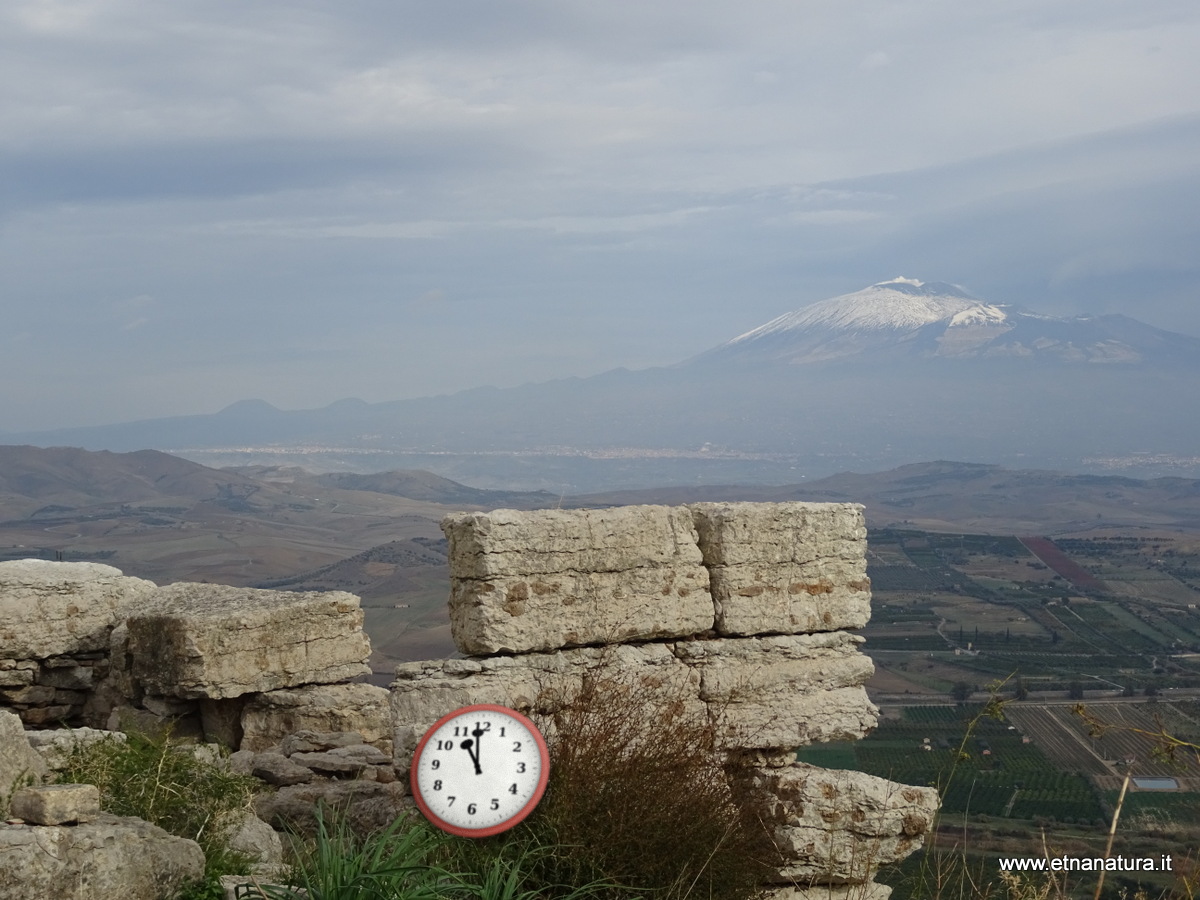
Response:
{"hour": 10, "minute": 59}
